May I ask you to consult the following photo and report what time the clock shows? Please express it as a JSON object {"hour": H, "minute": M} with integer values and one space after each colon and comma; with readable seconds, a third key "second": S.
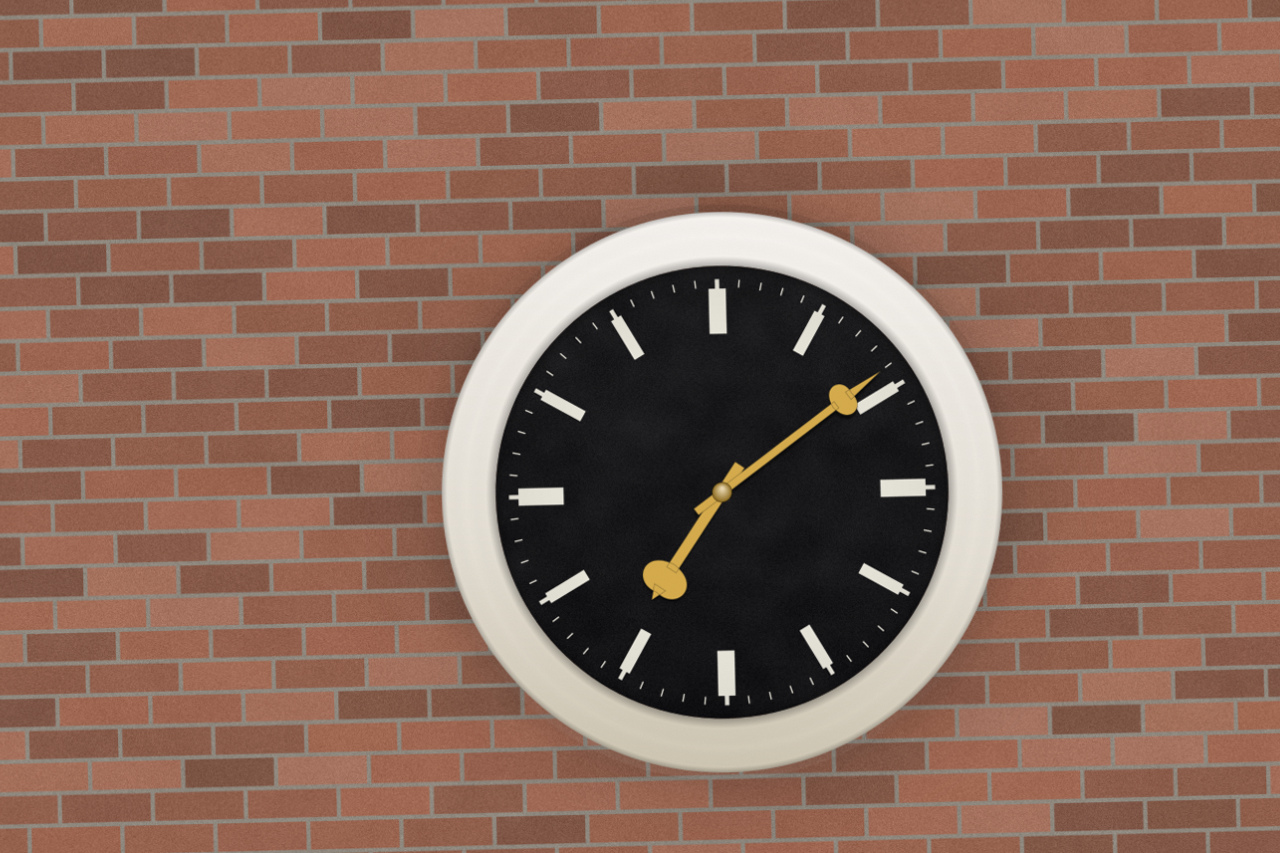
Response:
{"hour": 7, "minute": 9}
